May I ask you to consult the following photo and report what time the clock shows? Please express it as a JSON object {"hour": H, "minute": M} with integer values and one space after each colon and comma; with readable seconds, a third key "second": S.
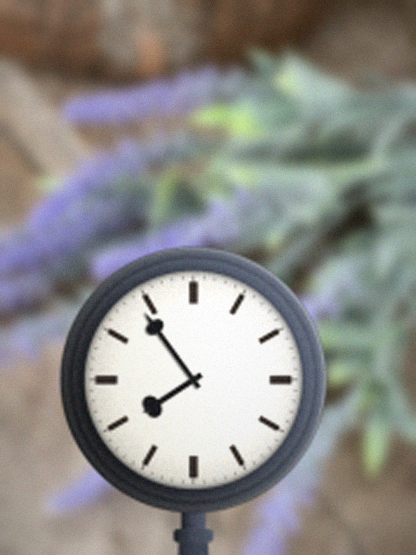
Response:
{"hour": 7, "minute": 54}
